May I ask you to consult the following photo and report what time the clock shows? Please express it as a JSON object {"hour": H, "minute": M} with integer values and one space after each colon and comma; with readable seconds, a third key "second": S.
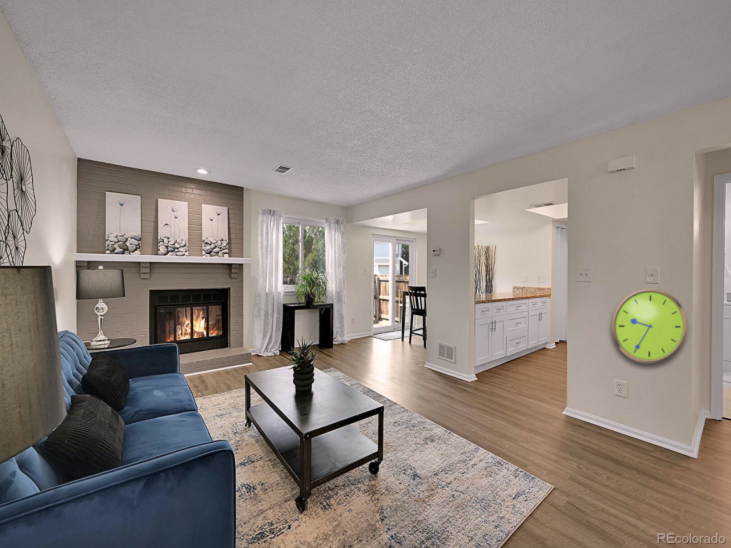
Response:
{"hour": 9, "minute": 35}
